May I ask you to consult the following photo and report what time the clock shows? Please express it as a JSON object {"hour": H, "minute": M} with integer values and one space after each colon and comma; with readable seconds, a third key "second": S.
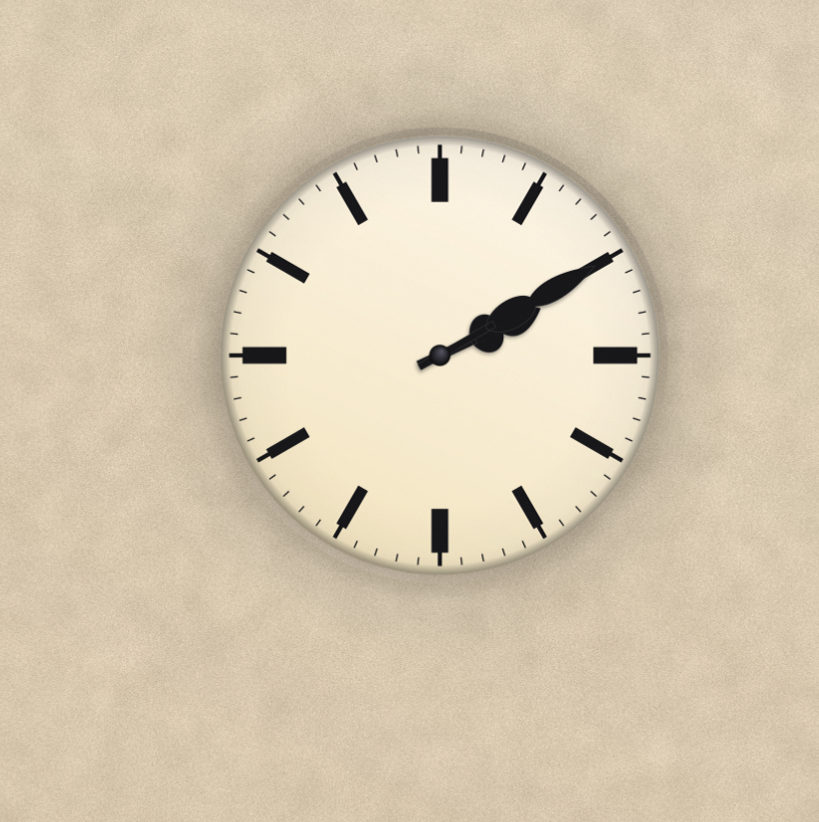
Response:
{"hour": 2, "minute": 10}
